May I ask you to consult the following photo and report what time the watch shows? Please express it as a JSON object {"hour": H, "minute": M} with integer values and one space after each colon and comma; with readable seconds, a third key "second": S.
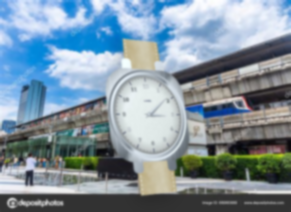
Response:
{"hour": 3, "minute": 9}
